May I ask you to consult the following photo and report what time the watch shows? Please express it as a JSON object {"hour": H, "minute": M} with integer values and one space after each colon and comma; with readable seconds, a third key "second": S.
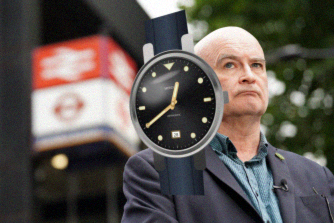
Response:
{"hour": 12, "minute": 40}
